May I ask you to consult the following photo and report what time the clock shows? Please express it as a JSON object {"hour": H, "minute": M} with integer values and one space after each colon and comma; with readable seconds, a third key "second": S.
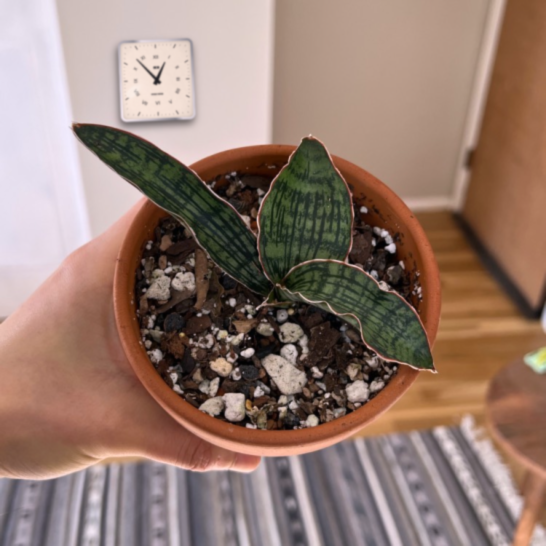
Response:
{"hour": 12, "minute": 53}
